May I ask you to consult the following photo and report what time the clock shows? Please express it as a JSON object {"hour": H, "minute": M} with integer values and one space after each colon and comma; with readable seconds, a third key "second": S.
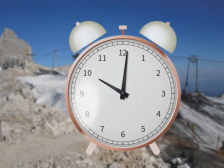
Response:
{"hour": 10, "minute": 1}
